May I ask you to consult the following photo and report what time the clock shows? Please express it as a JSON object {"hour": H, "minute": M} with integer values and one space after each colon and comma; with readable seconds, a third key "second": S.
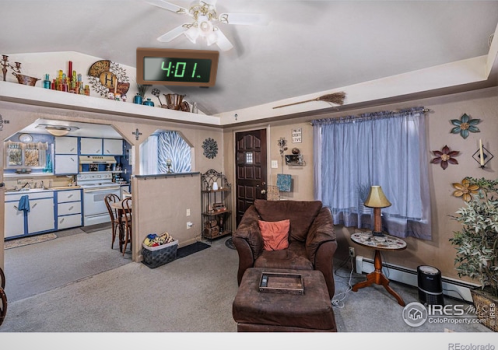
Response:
{"hour": 4, "minute": 1}
